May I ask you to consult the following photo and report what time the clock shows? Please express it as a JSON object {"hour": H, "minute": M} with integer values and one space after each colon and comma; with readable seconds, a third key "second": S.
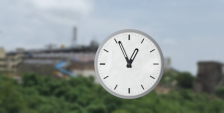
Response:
{"hour": 12, "minute": 56}
